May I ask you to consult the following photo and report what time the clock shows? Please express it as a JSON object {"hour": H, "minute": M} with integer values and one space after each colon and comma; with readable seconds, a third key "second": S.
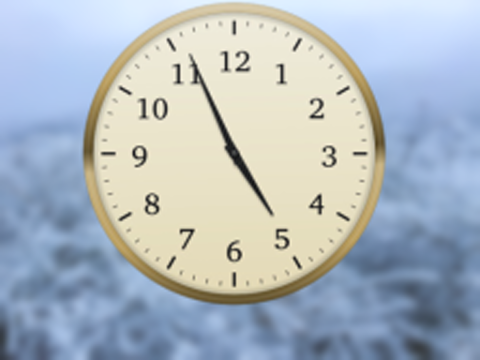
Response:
{"hour": 4, "minute": 56}
